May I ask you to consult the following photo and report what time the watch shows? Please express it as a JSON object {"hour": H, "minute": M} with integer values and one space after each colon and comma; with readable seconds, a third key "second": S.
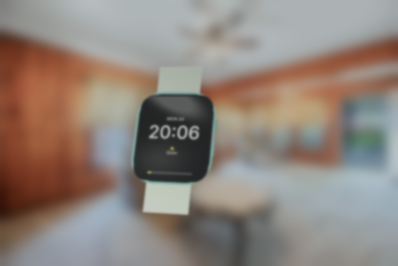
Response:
{"hour": 20, "minute": 6}
